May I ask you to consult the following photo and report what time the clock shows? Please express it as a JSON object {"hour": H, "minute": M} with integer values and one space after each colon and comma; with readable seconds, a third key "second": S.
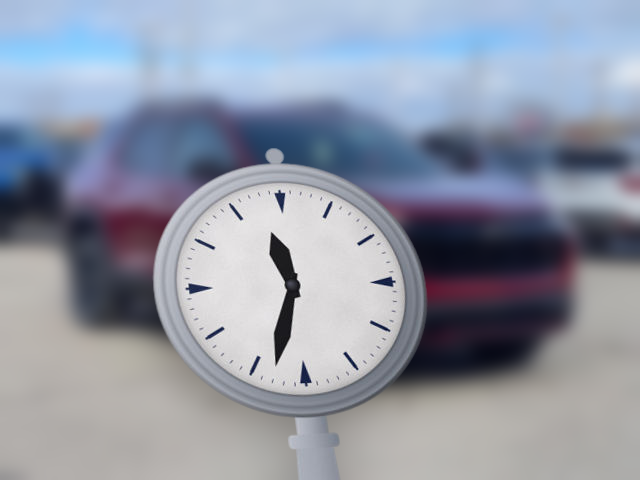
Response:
{"hour": 11, "minute": 33}
